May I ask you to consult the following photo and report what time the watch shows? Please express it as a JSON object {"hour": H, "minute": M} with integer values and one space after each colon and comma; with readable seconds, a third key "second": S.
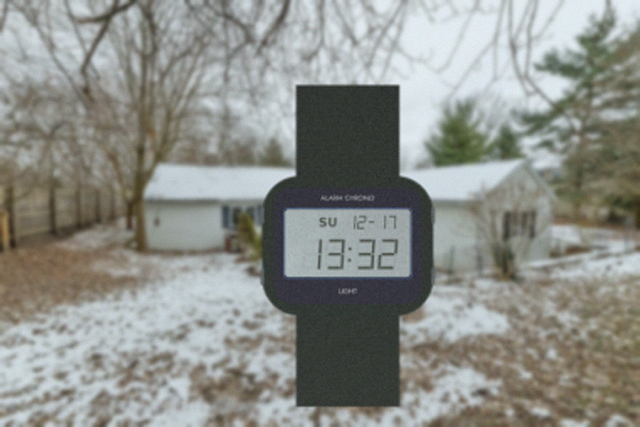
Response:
{"hour": 13, "minute": 32}
